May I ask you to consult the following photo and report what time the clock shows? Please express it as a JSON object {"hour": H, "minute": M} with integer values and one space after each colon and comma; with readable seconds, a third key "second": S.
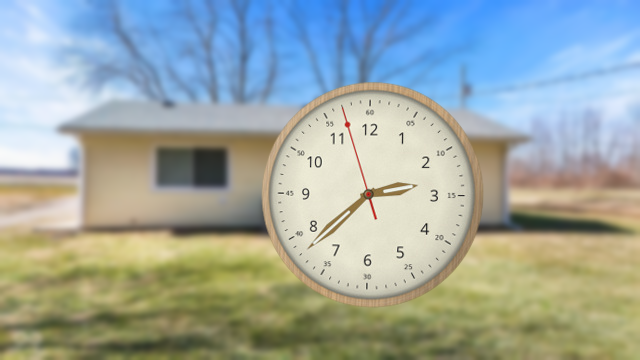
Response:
{"hour": 2, "minute": 37, "second": 57}
